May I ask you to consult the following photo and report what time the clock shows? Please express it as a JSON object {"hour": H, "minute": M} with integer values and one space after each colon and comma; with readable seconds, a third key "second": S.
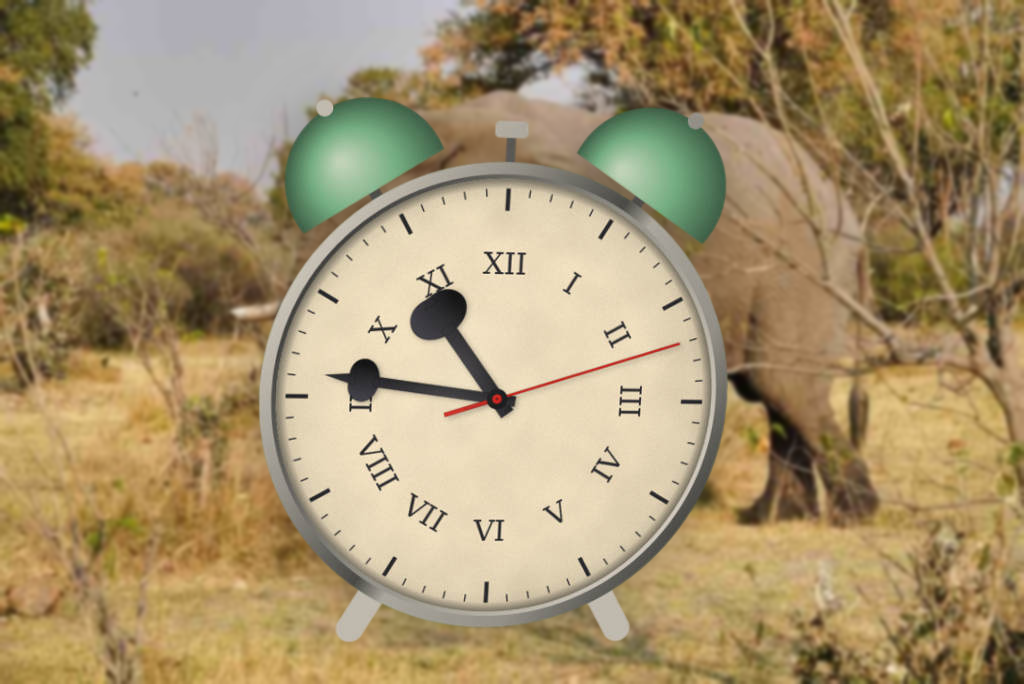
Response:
{"hour": 10, "minute": 46, "second": 12}
